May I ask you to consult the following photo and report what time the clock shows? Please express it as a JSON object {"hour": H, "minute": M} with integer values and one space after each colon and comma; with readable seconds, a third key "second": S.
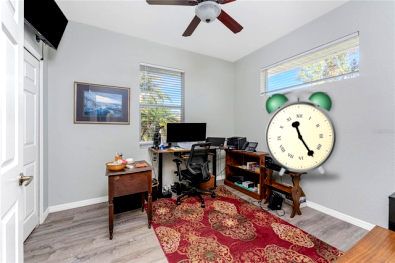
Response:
{"hour": 11, "minute": 25}
